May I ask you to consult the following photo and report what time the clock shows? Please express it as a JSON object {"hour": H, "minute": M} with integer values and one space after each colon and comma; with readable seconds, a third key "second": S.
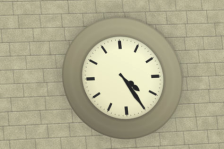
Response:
{"hour": 4, "minute": 25}
